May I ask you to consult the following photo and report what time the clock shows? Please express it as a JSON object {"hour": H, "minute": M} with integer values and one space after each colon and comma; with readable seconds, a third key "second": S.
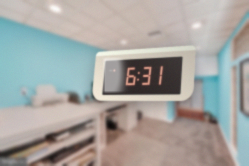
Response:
{"hour": 6, "minute": 31}
